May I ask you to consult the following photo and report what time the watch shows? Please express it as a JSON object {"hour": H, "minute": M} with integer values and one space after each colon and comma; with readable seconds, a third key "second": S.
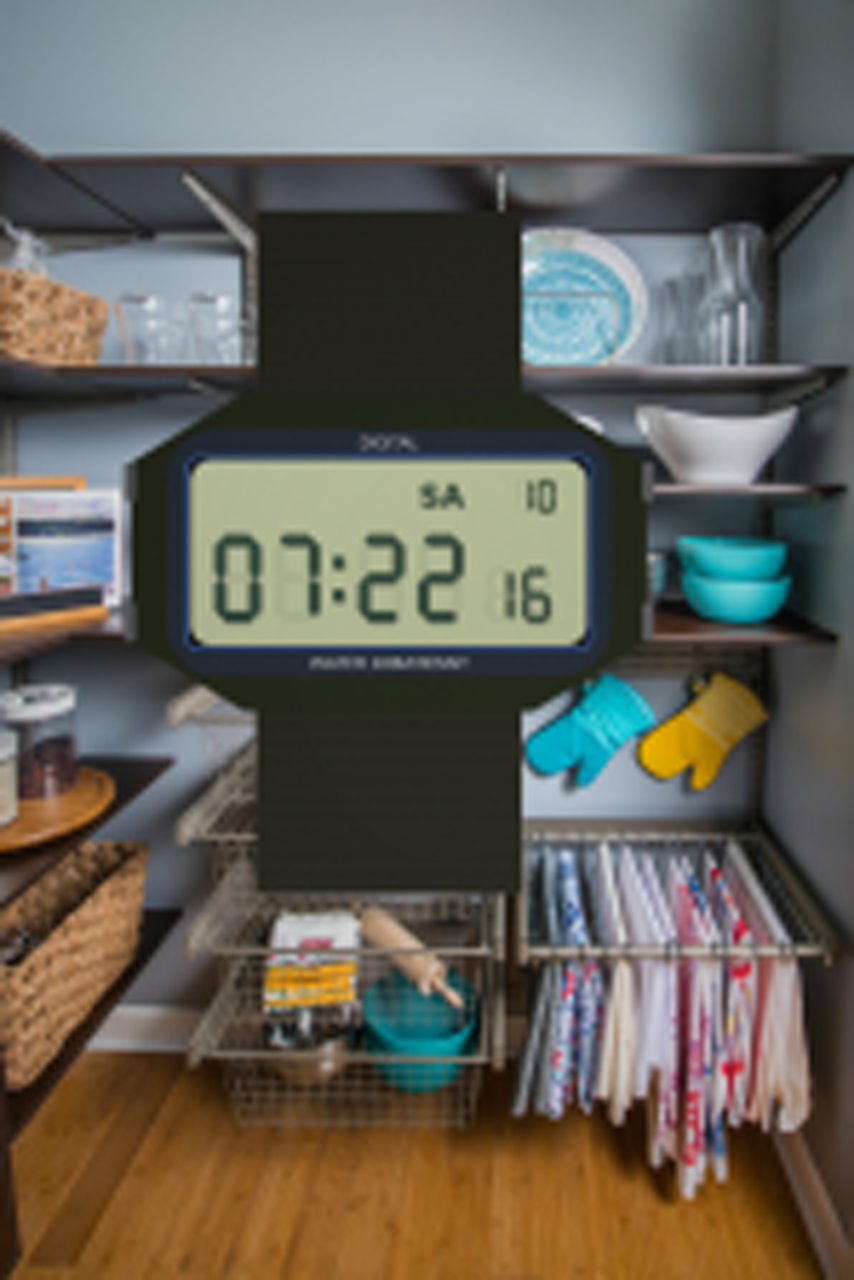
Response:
{"hour": 7, "minute": 22, "second": 16}
